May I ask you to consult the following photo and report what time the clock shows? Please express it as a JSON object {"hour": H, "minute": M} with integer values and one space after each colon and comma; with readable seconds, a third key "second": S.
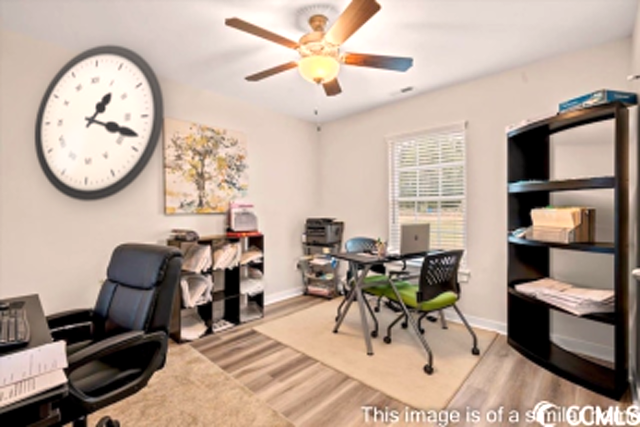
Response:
{"hour": 1, "minute": 18}
